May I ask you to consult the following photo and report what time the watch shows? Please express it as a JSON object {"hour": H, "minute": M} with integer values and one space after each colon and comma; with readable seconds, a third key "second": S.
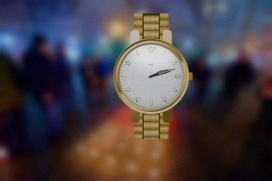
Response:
{"hour": 2, "minute": 12}
